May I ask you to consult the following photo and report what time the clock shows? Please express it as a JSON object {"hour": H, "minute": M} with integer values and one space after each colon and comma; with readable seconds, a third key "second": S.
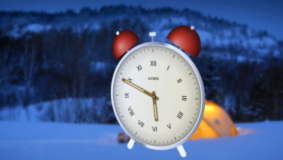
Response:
{"hour": 5, "minute": 49}
